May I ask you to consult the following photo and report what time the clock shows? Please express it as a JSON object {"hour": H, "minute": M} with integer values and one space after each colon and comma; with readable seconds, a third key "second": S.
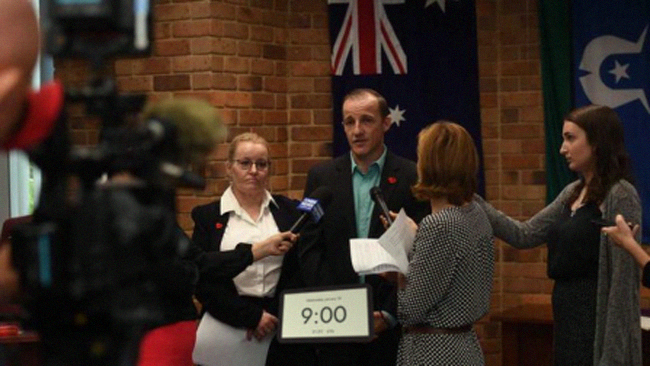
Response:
{"hour": 9, "minute": 0}
